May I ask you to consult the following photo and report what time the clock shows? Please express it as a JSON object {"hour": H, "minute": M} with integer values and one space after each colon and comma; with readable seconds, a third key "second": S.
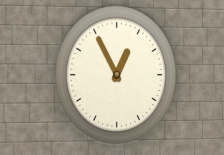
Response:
{"hour": 12, "minute": 55}
